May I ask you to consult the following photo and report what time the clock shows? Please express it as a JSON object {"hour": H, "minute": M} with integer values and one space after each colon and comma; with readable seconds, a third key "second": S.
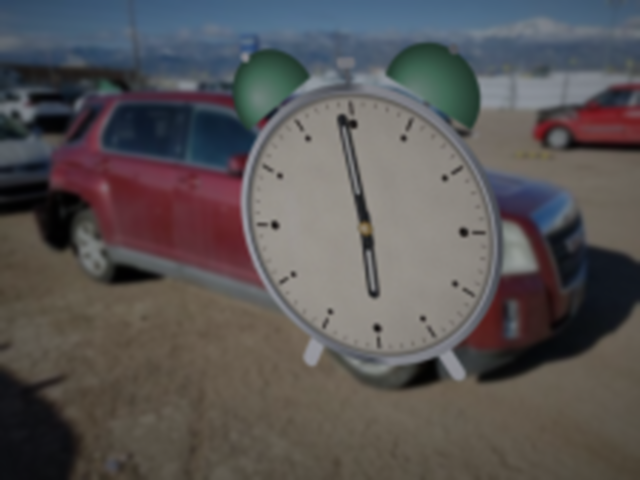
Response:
{"hour": 5, "minute": 59}
